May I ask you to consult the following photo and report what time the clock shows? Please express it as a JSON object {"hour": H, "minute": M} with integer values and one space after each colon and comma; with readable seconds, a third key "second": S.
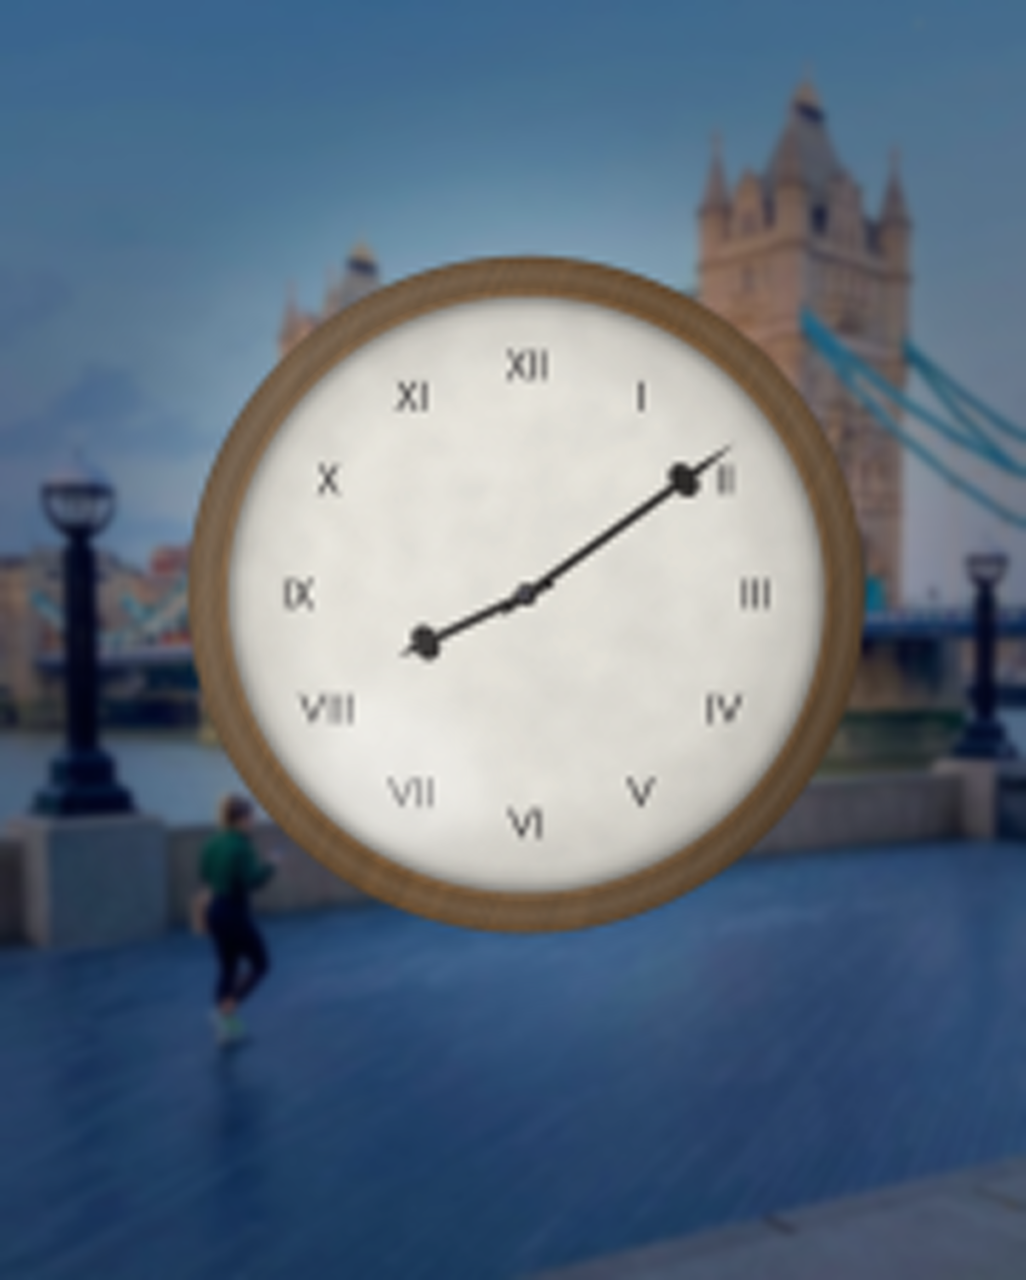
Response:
{"hour": 8, "minute": 9}
